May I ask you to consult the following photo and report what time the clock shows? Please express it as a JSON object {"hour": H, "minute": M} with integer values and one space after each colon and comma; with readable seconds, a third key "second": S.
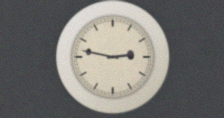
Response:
{"hour": 2, "minute": 47}
